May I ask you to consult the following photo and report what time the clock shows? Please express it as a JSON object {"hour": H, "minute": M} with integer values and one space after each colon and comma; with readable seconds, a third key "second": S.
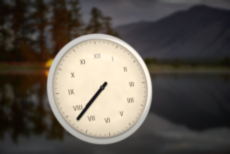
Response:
{"hour": 7, "minute": 38}
